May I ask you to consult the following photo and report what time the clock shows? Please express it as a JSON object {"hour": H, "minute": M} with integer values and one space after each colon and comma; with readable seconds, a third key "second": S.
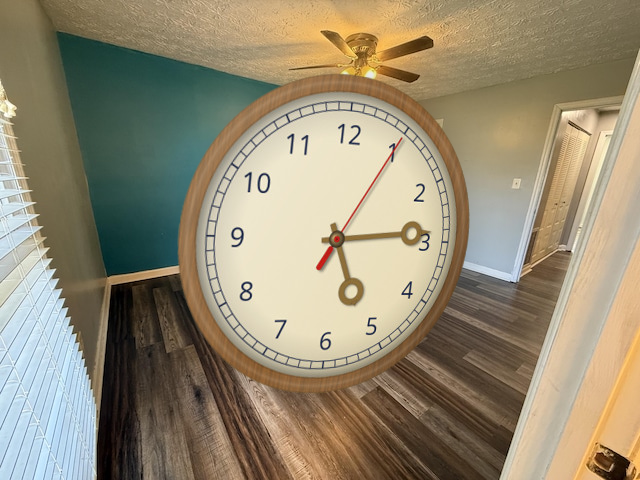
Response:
{"hour": 5, "minute": 14, "second": 5}
